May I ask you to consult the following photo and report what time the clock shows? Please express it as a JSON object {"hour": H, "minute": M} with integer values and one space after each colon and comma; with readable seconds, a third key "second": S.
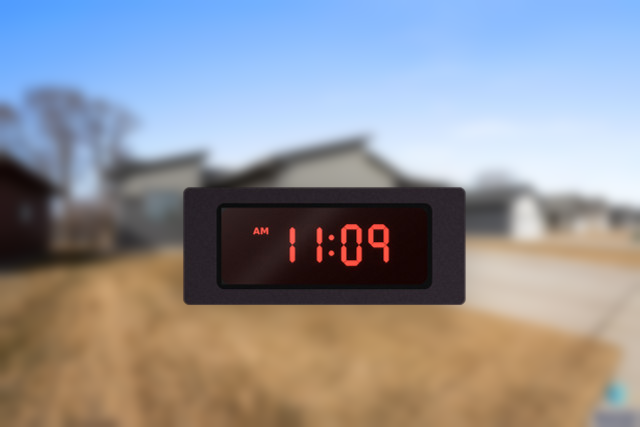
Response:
{"hour": 11, "minute": 9}
